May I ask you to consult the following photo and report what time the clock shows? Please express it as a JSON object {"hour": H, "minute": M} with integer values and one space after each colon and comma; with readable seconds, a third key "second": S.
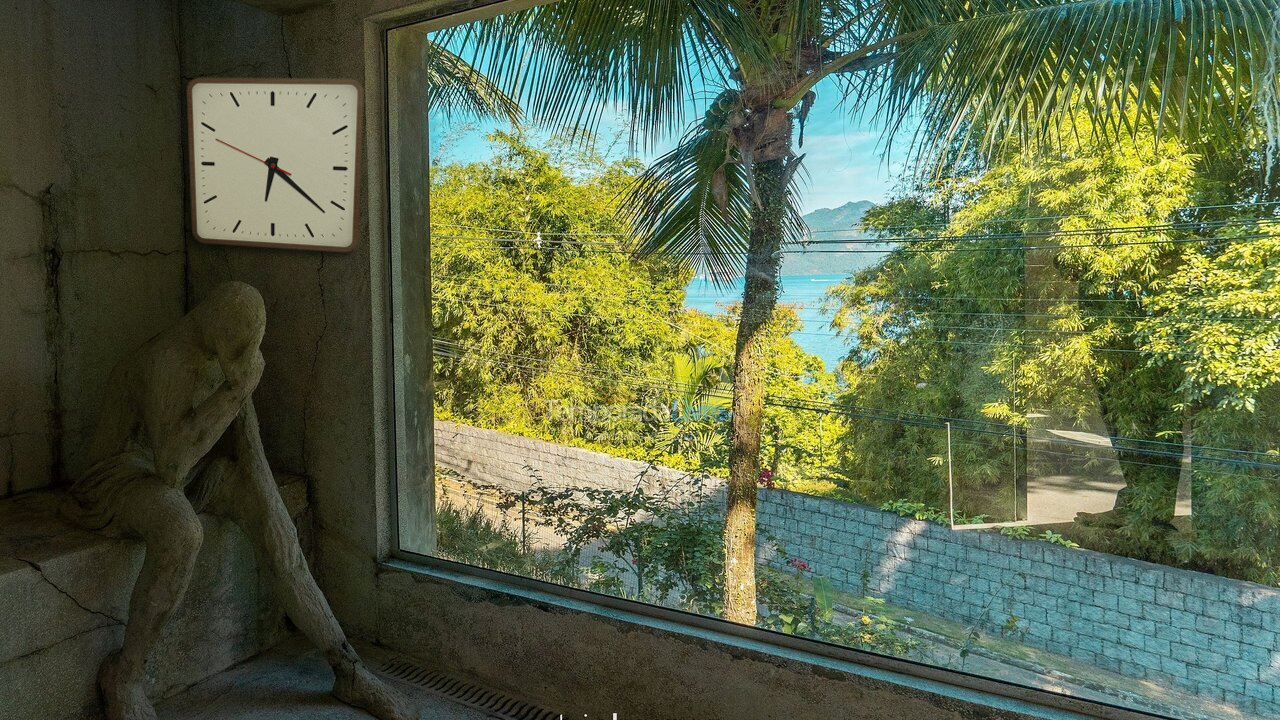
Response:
{"hour": 6, "minute": 21, "second": 49}
